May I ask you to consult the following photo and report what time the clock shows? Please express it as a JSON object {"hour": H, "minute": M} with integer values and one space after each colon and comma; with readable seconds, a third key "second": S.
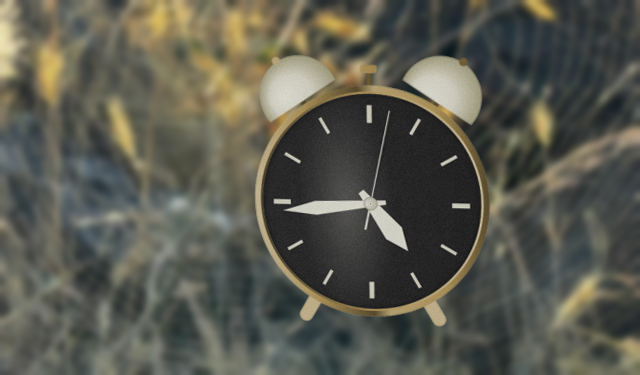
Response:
{"hour": 4, "minute": 44, "second": 2}
